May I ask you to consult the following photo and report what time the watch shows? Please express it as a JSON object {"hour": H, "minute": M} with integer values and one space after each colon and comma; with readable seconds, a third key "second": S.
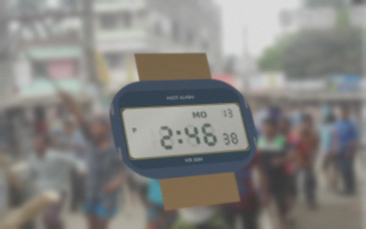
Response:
{"hour": 2, "minute": 46, "second": 38}
